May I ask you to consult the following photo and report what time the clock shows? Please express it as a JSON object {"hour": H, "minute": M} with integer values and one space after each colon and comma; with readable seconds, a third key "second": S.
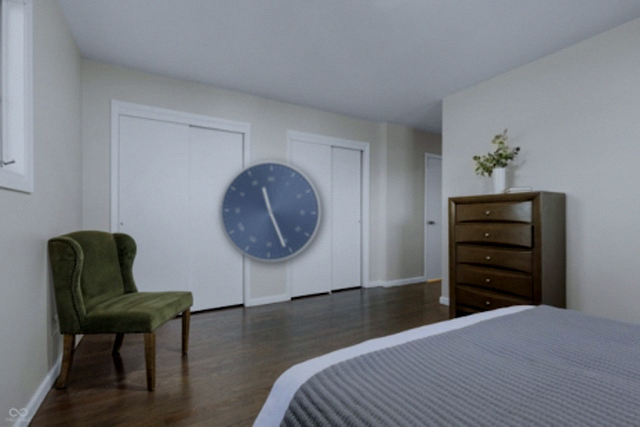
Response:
{"hour": 11, "minute": 26}
